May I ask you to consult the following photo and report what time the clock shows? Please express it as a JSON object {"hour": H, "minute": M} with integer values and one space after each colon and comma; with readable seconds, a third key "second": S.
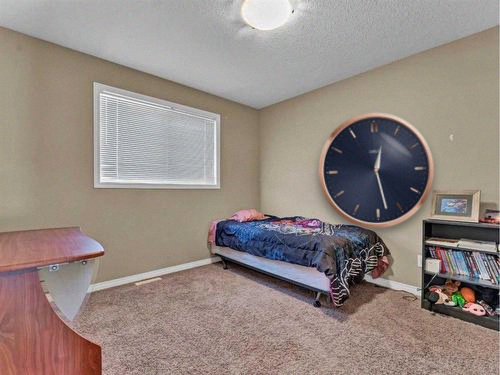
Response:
{"hour": 12, "minute": 28}
